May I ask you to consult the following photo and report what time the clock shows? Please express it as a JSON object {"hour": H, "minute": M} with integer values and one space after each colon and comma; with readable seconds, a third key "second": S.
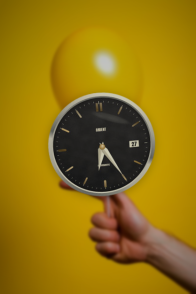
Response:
{"hour": 6, "minute": 25}
